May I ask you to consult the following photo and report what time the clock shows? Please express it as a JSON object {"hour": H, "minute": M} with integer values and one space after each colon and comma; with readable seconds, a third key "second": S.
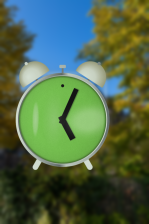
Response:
{"hour": 5, "minute": 4}
